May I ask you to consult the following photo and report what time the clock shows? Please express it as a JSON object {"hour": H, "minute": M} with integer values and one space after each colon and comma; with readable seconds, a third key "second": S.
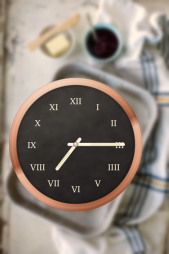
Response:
{"hour": 7, "minute": 15}
